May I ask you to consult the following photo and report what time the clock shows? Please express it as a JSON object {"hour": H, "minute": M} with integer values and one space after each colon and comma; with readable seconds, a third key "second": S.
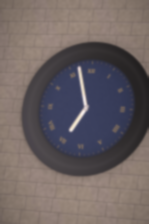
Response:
{"hour": 6, "minute": 57}
